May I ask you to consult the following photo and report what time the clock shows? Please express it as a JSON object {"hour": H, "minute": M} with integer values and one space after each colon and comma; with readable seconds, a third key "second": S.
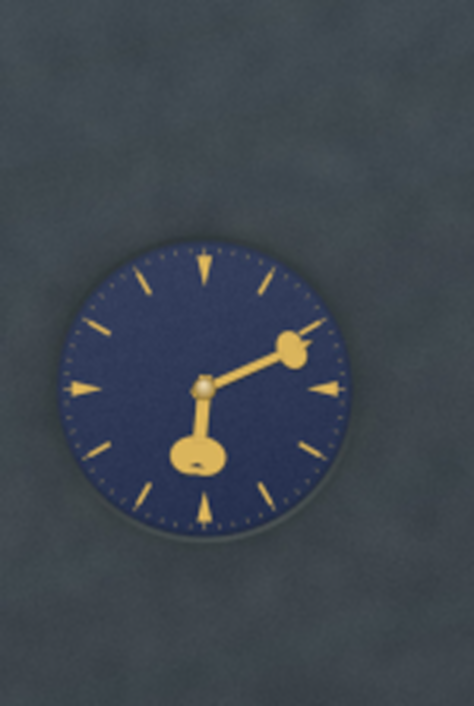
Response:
{"hour": 6, "minute": 11}
